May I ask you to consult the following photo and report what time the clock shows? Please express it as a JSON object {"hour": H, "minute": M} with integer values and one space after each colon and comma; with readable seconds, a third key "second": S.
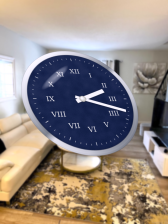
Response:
{"hour": 2, "minute": 18}
